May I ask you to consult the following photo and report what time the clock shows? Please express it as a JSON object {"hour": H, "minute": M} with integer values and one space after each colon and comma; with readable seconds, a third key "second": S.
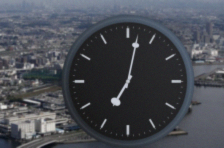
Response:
{"hour": 7, "minute": 2}
